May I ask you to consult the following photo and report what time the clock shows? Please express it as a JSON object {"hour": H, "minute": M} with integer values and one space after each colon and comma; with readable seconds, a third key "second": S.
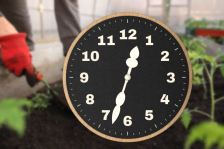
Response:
{"hour": 12, "minute": 33}
